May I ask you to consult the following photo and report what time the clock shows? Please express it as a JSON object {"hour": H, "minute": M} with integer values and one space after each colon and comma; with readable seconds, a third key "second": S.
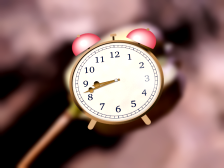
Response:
{"hour": 8, "minute": 42}
